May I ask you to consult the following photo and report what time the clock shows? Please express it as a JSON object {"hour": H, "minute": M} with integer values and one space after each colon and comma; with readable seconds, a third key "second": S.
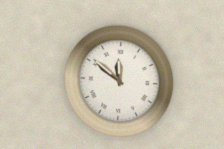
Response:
{"hour": 11, "minute": 51}
